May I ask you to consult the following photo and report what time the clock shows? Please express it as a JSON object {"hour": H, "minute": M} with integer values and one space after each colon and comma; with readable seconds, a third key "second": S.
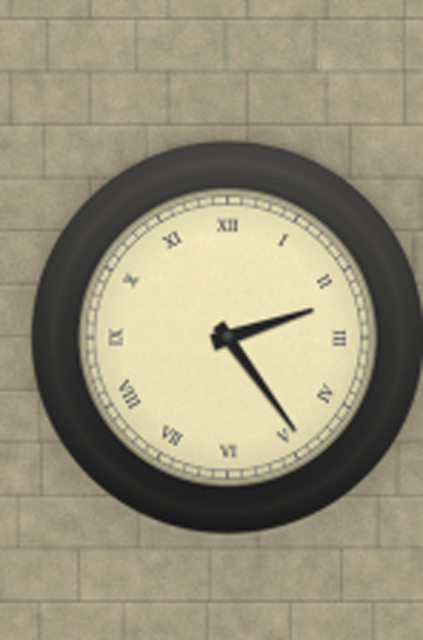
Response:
{"hour": 2, "minute": 24}
